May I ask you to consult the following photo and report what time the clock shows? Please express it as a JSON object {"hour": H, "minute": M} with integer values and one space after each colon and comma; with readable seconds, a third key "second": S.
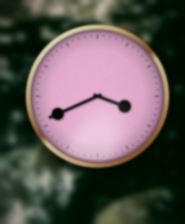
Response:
{"hour": 3, "minute": 41}
